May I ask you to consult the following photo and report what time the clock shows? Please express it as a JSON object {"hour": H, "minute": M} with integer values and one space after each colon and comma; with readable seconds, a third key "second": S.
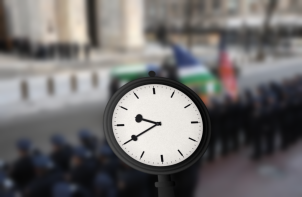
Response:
{"hour": 9, "minute": 40}
